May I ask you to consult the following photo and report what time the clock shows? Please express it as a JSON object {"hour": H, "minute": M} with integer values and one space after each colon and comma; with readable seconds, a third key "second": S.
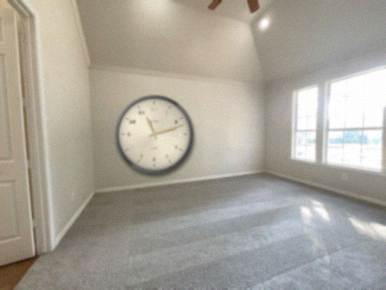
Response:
{"hour": 11, "minute": 12}
